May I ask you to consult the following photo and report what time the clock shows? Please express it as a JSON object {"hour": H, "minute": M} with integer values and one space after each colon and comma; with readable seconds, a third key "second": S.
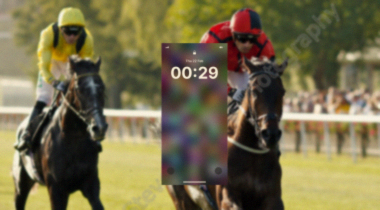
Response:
{"hour": 0, "minute": 29}
